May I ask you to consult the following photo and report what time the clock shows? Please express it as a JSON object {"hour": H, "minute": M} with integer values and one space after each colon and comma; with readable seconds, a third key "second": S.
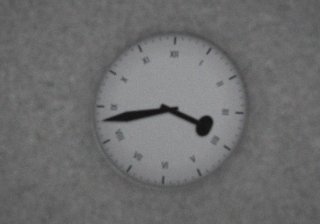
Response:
{"hour": 3, "minute": 43}
